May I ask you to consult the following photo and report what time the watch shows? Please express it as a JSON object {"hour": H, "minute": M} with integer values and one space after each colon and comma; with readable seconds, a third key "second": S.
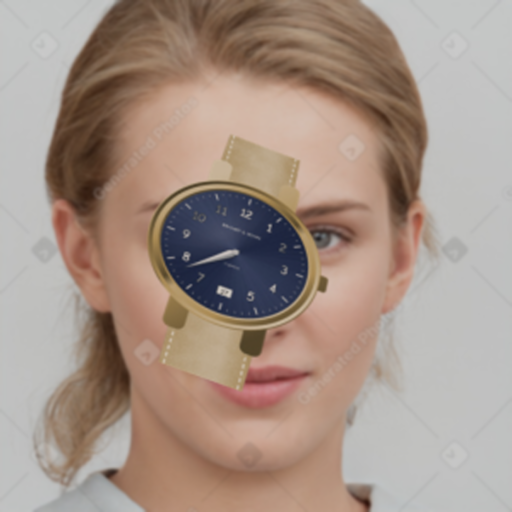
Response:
{"hour": 7, "minute": 38}
